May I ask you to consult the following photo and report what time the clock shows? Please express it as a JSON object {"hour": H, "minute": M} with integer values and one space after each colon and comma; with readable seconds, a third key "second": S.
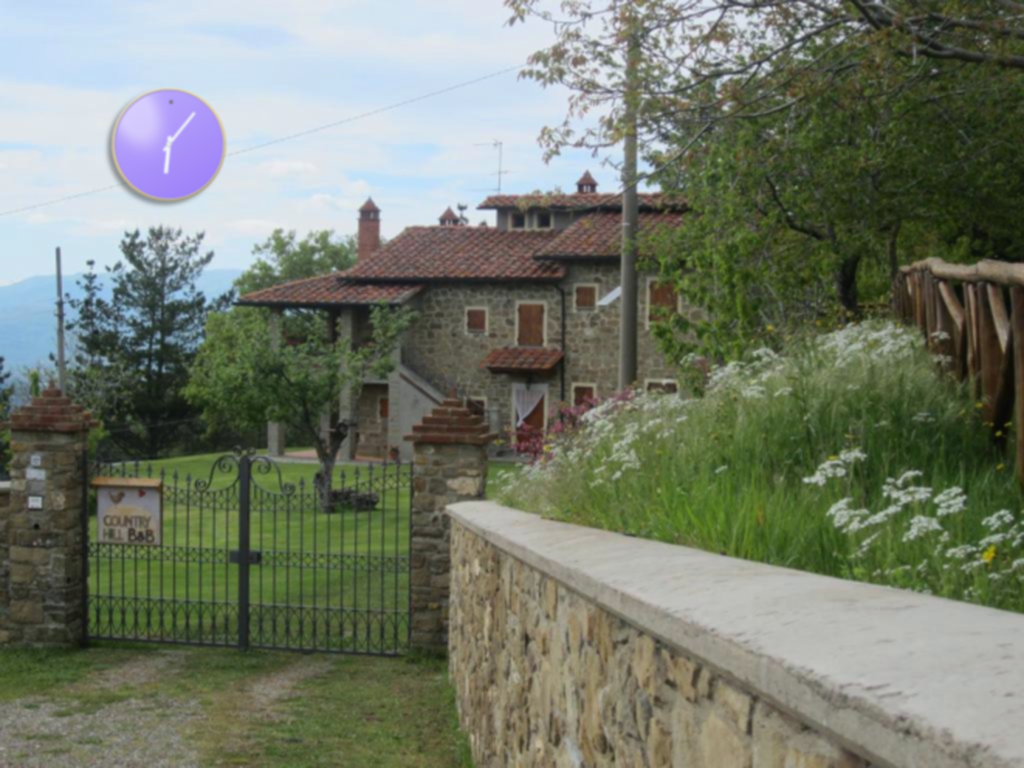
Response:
{"hour": 6, "minute": 6}
